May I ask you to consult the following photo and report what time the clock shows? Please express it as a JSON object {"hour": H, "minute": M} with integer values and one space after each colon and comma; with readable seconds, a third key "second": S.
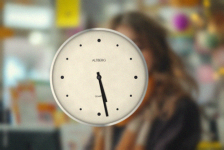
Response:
{"hour": 5, "minute": 28}
